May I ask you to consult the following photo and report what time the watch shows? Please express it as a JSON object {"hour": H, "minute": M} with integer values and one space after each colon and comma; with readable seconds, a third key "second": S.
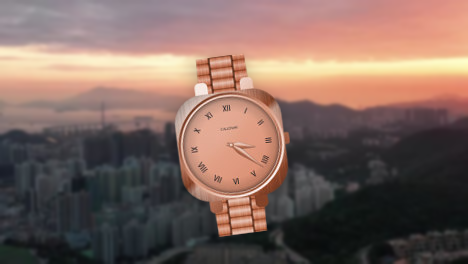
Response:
{"hour": 3, "minute": 22}
